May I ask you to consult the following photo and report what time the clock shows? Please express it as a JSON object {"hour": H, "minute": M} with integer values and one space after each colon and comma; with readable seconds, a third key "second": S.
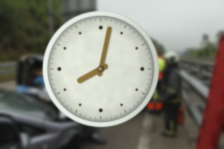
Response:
{"hour": 8, "minute": 2}
